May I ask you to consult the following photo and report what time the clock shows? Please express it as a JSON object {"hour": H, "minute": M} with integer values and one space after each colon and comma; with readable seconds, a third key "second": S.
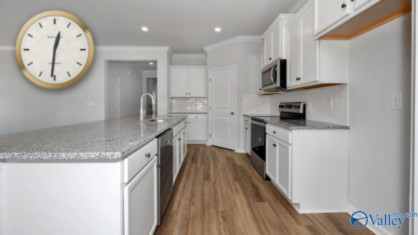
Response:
{"hour": 12, "minute": 31}
